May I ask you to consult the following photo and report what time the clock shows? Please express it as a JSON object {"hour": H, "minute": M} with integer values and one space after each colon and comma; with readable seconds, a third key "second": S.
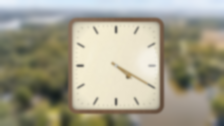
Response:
{"hour": 4, "minute": 20}
